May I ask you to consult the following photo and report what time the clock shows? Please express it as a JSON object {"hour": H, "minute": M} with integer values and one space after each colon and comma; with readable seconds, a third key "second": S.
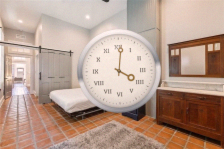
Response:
{"hour": 4, "minute": 1}
